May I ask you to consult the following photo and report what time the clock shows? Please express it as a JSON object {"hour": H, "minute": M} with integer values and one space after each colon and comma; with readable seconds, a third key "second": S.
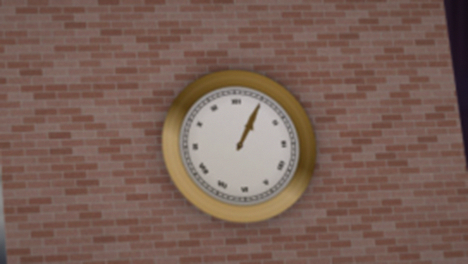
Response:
{"hour": 1, "minute": 5}
